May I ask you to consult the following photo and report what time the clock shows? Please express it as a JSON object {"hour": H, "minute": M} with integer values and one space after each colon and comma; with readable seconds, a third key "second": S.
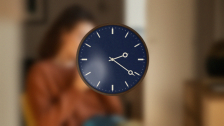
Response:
{"hour": 2, "minute": 21}
